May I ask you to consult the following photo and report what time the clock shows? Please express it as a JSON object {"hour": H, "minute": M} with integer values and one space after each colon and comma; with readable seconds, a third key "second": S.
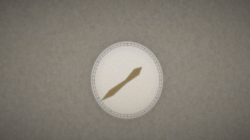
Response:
{"hour": 1, "minute": 39}
